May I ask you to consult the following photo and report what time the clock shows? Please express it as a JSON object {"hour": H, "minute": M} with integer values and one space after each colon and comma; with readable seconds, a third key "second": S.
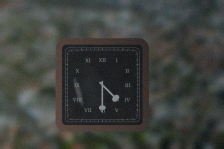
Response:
{"hour": 4, "minute": 30}
